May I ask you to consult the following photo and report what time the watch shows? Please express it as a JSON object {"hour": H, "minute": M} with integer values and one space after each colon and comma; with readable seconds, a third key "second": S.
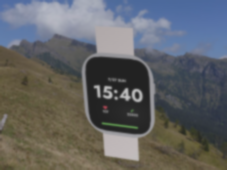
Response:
{"hour": 15, "minute": 40}
